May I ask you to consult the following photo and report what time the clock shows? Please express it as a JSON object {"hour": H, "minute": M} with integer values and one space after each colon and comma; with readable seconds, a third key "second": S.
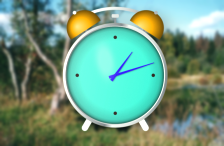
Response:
{"hour": 1, "minute": 12}
